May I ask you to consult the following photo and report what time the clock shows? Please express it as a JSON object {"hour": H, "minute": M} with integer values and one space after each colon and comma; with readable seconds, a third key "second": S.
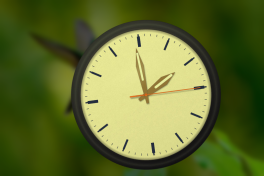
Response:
{"hour": 1, "minute": 59, "second": 15}
